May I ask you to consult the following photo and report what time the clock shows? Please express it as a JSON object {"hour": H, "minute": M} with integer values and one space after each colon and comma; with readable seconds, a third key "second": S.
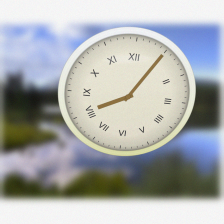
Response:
{"hour": 8, "minute": 5}
